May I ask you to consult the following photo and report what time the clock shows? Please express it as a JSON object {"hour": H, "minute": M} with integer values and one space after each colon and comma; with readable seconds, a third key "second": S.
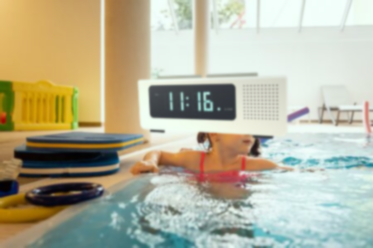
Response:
{"hour": 11, "minute": 16}
